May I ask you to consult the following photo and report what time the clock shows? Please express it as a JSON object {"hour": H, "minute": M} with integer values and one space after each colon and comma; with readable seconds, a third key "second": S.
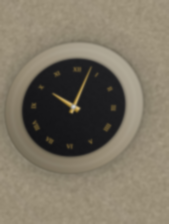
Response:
{"hour": 10, "minute": 3}
